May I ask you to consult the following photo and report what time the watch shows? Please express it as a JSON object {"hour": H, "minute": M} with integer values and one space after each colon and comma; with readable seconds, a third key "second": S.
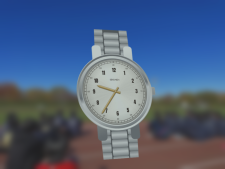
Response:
{"hour": 9, "minute": 36}
